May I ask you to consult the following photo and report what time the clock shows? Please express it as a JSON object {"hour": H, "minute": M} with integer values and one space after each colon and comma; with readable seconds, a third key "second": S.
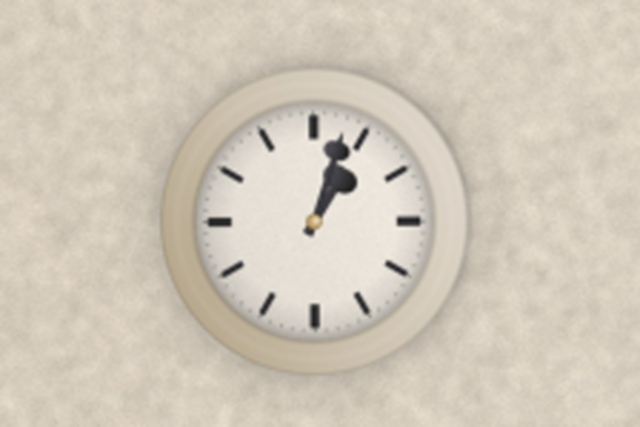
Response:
{"hour": 1, "minute": 3}
